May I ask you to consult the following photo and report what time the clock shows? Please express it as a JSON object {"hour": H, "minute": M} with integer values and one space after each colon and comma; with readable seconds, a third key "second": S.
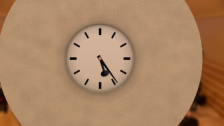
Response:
{"hour": 5, "minute": 24}
